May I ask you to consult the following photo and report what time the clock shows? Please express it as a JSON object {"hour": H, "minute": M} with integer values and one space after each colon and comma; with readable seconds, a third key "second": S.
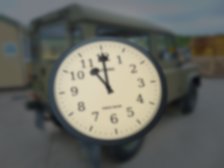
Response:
{"hour": 11, "minute": 0}
